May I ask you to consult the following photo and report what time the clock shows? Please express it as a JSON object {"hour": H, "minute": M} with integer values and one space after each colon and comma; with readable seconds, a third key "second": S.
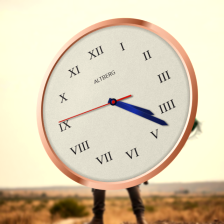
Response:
{"hour": 4, "minute": 22, "second": 46}
